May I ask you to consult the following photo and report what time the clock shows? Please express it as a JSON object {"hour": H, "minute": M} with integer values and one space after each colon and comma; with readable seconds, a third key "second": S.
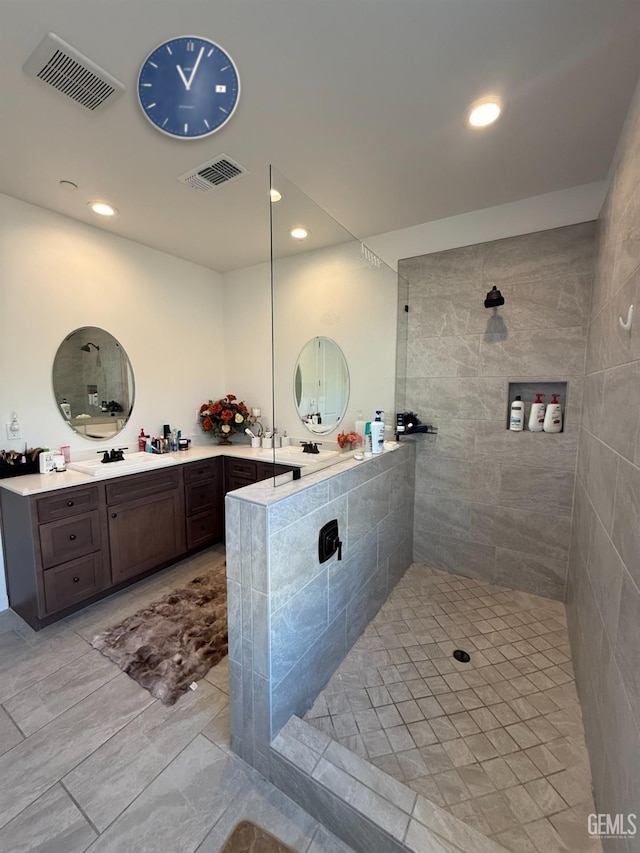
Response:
{"hour": 11, "minute": 3}
